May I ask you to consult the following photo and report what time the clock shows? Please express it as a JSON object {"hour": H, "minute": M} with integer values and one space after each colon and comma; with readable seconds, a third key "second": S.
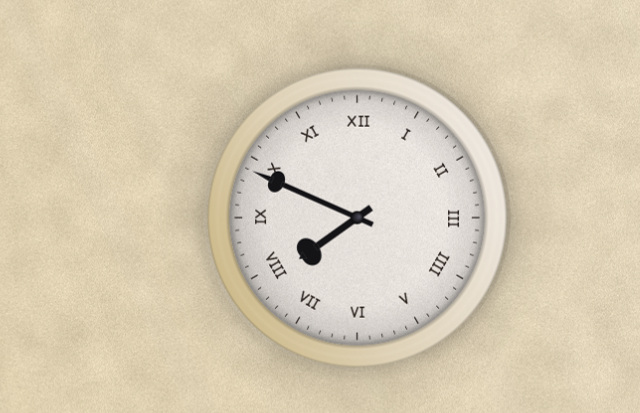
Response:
{"hour": 7, "minute": 49}
